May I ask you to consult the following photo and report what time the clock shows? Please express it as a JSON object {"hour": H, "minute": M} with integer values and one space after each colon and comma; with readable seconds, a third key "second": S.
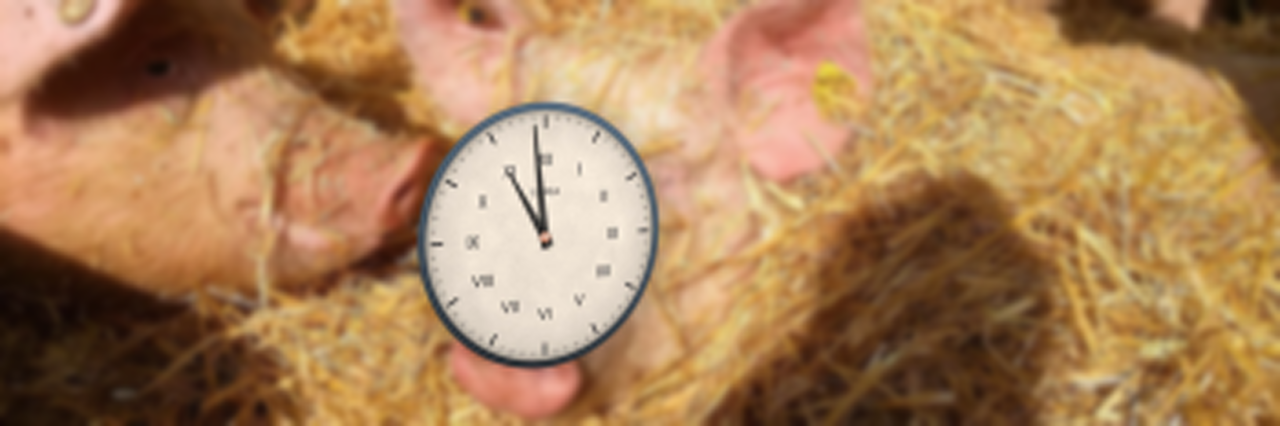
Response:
{"hour": 10, "minute": 59}
